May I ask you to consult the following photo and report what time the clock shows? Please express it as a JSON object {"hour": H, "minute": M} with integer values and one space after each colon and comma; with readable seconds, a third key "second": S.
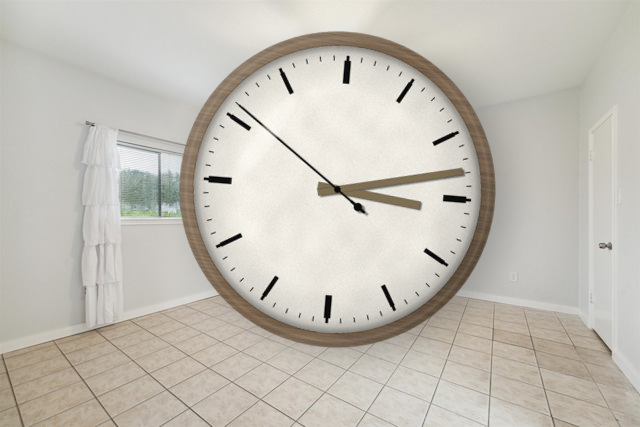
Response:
{"hour": 3, "minute": 12, "second": 51}
